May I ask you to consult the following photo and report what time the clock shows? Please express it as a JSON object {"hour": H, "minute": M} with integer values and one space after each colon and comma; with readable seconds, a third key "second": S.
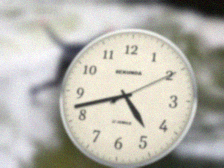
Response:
{"hour": 4, "minute": 42, "second": 10}
